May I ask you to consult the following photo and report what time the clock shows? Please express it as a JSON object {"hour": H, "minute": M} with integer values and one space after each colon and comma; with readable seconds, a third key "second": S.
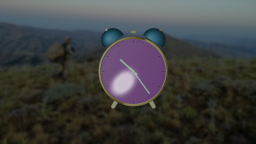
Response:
{"hour": 10, "minute": 24}
